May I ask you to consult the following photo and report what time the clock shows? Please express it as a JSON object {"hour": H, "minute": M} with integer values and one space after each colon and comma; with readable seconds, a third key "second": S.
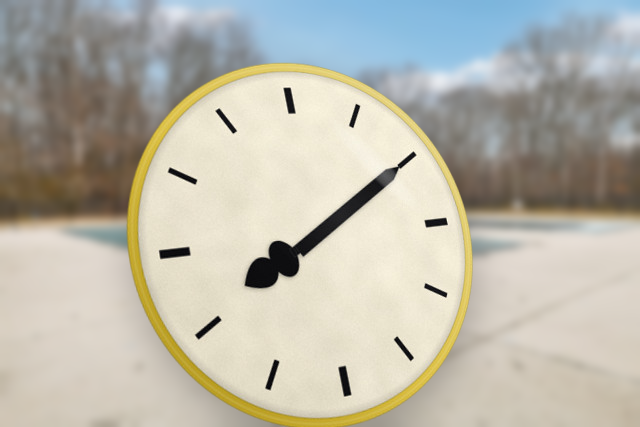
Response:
{"hour": 8, "minute": 10}
